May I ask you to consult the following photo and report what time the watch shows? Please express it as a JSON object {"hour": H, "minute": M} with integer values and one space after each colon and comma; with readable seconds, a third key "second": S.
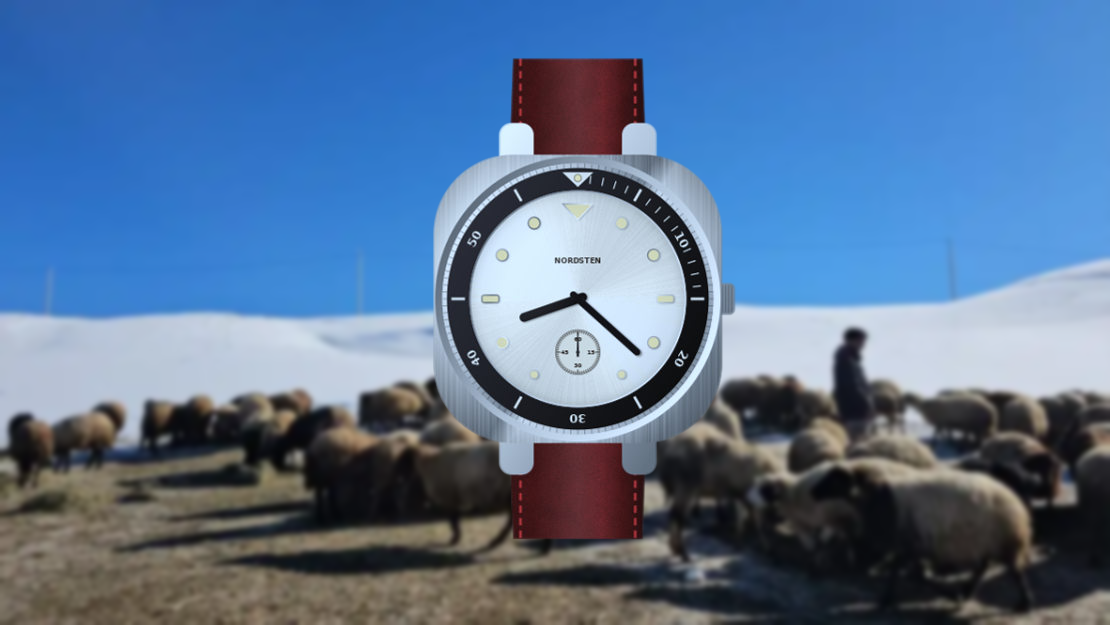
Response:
{"hour": 8, "minute": 22}
